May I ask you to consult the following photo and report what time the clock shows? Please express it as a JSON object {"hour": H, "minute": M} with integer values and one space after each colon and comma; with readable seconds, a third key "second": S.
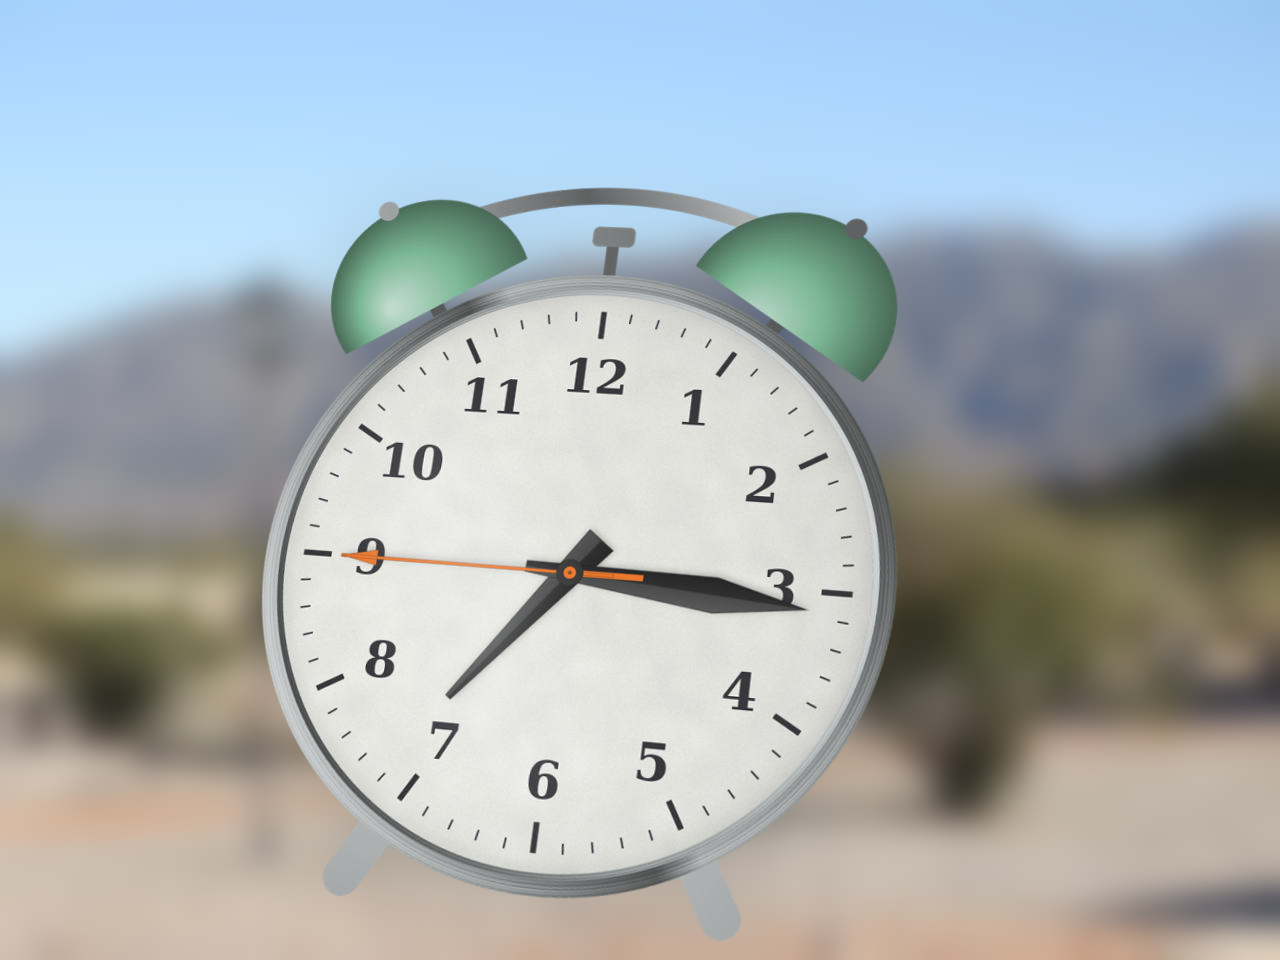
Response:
{"hour": 7, "minute": 15, "second": 45}
